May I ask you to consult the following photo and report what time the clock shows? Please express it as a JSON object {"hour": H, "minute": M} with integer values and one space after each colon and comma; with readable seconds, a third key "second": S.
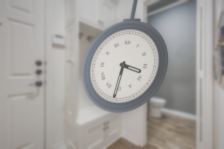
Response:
{"hour": 3, "minute": 31}
